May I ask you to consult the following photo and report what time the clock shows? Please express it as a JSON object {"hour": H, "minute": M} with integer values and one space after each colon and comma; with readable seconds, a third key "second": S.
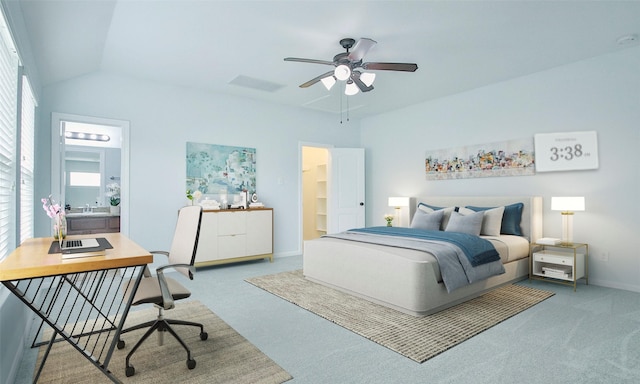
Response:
{"hour": 3, "minute": 38}
